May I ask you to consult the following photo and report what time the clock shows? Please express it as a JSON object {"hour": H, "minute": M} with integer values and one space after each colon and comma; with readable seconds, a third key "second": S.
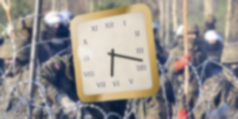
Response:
{"hour": 6, "minute": 18}
